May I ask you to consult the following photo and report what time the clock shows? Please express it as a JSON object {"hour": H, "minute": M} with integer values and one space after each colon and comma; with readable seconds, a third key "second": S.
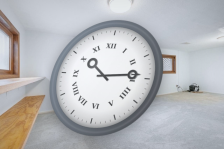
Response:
{"hour": 10, "minute": 14}
